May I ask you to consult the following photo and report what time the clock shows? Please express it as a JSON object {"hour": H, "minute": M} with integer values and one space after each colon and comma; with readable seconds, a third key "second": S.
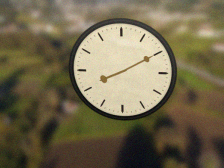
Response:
{"hour": 8, "minute": 10}
